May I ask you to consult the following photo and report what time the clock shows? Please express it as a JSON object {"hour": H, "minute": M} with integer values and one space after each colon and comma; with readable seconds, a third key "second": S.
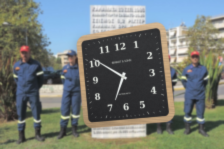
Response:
{"hour": 6, "minute": 51}
